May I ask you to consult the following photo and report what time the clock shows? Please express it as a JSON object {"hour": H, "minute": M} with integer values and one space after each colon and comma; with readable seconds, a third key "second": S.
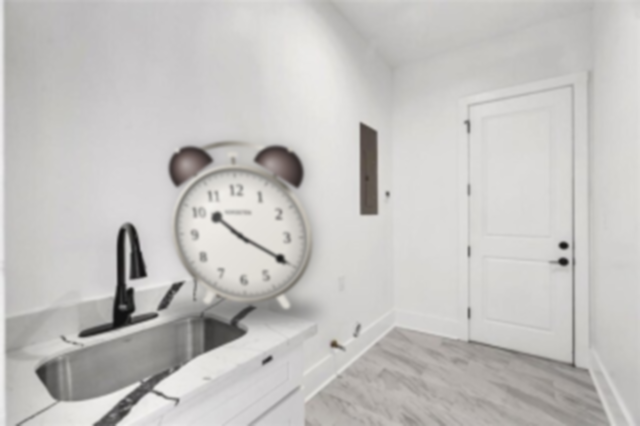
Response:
{"hour": 10, "minute": 20}
